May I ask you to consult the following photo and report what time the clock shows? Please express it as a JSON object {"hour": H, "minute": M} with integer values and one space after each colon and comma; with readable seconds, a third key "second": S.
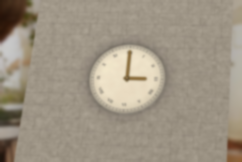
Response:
{"hour": 3, "minute": 0}
